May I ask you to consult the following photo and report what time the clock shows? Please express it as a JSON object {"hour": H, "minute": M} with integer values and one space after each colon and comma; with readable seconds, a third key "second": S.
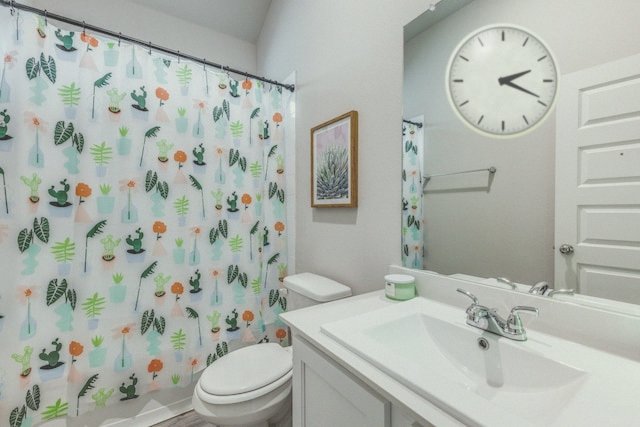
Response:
{"hour": 2, "minute": 19}
